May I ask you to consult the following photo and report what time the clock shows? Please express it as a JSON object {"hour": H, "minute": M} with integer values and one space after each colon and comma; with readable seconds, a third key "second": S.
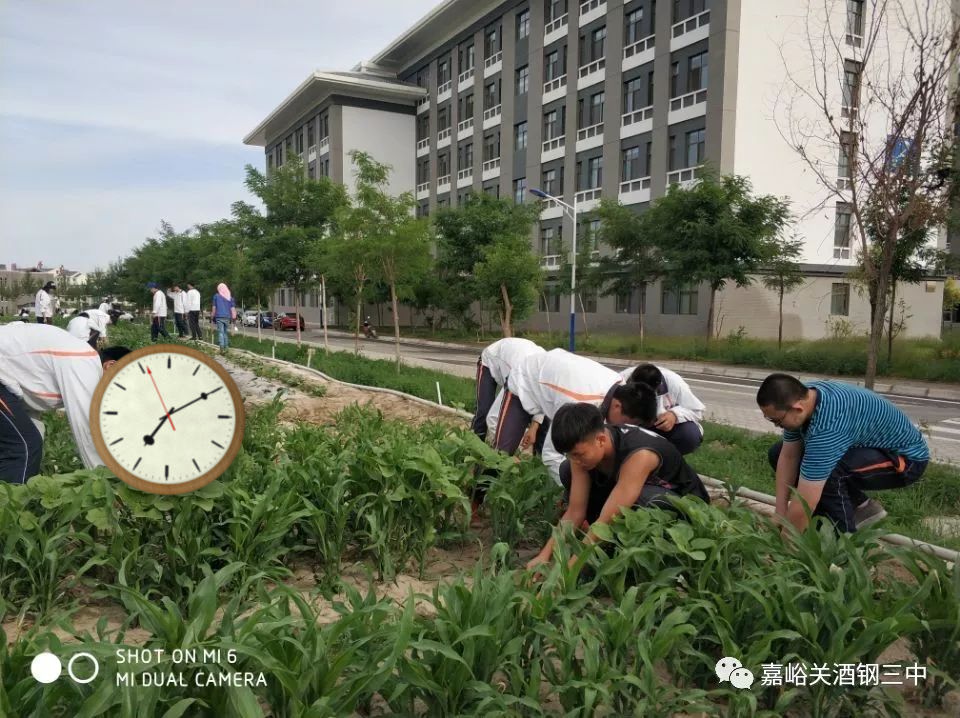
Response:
{"hour": 7, "minute": 9, "second": 56}
